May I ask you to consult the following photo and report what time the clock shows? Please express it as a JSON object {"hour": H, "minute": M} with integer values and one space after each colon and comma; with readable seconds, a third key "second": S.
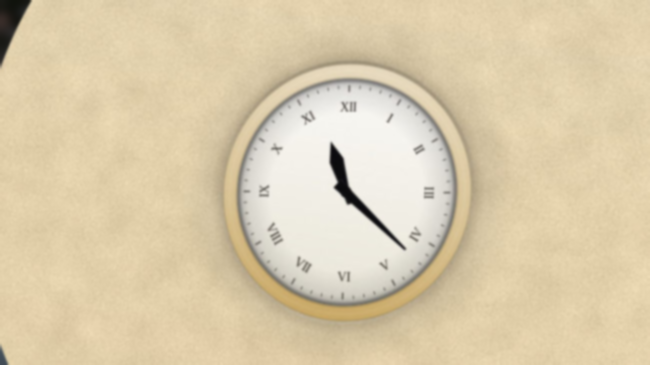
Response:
{"hour": 11, "minute": 22}
